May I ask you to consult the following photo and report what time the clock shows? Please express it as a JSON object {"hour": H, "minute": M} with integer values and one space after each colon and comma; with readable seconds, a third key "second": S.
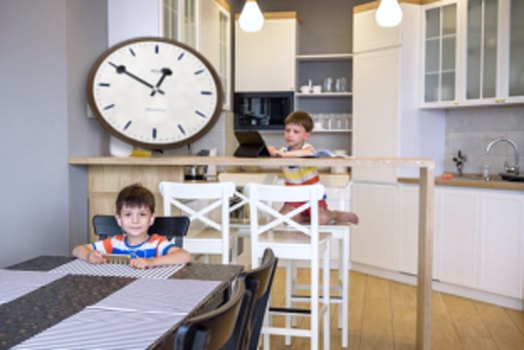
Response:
{"hour": 12, "minute": 50}
